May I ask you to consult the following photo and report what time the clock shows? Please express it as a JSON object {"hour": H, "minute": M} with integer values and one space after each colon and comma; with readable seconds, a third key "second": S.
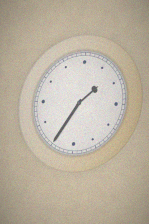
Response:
{"hour": 1, "minute": 35}
